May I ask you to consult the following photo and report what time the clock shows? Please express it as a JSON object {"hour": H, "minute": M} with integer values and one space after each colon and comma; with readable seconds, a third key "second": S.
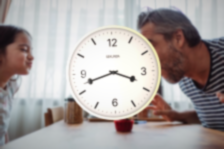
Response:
{"hour": 3, "minute": 42}
